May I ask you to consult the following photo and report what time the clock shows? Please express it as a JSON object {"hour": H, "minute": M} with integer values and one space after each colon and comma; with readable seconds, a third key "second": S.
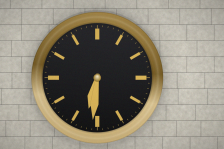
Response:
{"hour": 6, "minute": 31}
